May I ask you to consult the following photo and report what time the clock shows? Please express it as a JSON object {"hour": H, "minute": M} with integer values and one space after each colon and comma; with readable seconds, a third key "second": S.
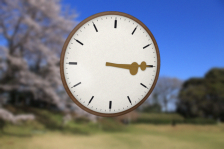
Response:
{"hour": 3, "minute": 15}
